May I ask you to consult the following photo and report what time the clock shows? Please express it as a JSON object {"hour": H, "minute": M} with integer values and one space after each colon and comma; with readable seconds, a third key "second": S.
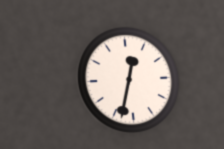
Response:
{"hour": 12, "minute": 33}
